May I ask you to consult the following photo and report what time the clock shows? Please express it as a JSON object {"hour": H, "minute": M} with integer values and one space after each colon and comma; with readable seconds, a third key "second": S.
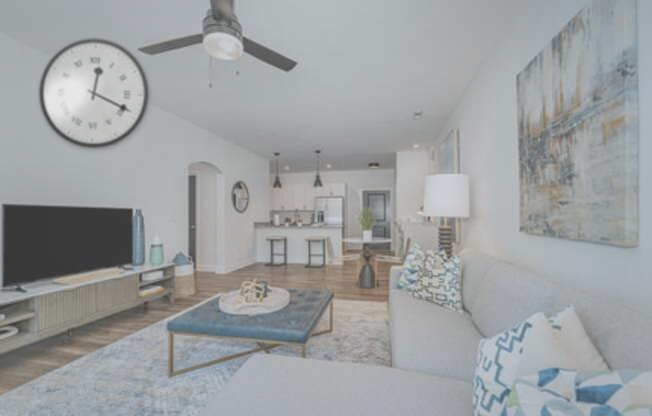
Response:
{"hour": 12, "minute": 19}
